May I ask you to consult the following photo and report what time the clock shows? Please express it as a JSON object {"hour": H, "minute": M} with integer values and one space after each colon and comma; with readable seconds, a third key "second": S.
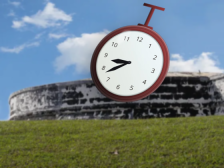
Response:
{"hour": 8, "minute": 38}
